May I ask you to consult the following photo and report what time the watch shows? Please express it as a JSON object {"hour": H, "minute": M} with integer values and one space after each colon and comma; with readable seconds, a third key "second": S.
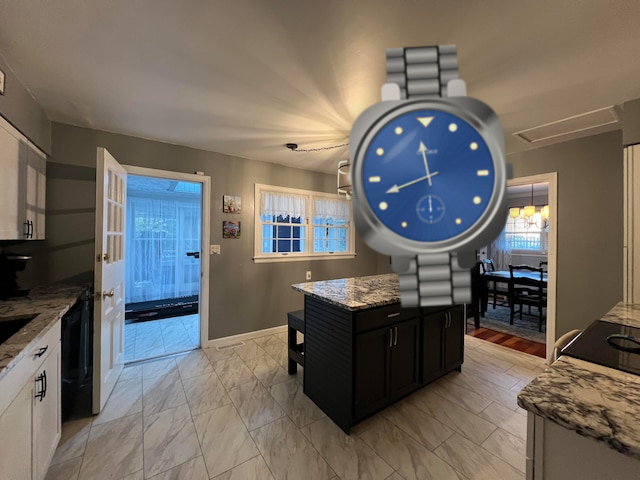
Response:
{"hour": 11, "minute": 42}
